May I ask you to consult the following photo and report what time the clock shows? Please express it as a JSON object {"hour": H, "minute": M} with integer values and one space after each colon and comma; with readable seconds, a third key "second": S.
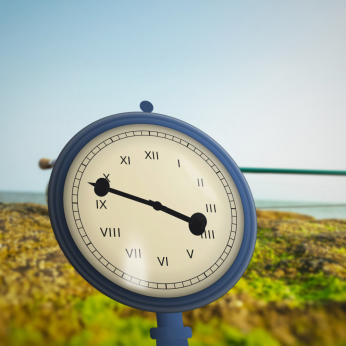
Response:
{"hour": 3, "minute": 48}
